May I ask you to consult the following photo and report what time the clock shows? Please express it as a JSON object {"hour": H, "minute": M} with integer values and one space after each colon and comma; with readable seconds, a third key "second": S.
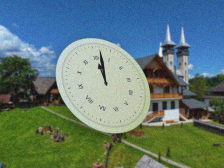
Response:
{"hour": 12, "minute": 2}
